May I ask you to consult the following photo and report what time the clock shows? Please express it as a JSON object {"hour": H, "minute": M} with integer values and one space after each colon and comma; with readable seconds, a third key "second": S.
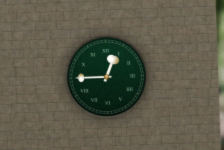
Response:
{"hour": 12, "minute": 45}
